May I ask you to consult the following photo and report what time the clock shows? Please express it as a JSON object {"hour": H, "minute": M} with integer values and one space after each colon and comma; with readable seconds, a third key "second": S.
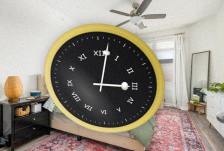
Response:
{"hour": 3, "minute": 2}
